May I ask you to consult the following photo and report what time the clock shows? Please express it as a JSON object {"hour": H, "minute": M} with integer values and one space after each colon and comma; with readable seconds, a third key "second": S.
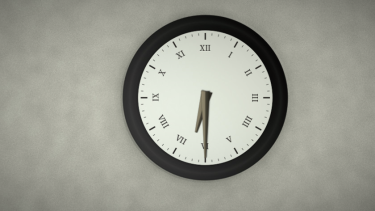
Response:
{"hour": 6, "minute": 30}
